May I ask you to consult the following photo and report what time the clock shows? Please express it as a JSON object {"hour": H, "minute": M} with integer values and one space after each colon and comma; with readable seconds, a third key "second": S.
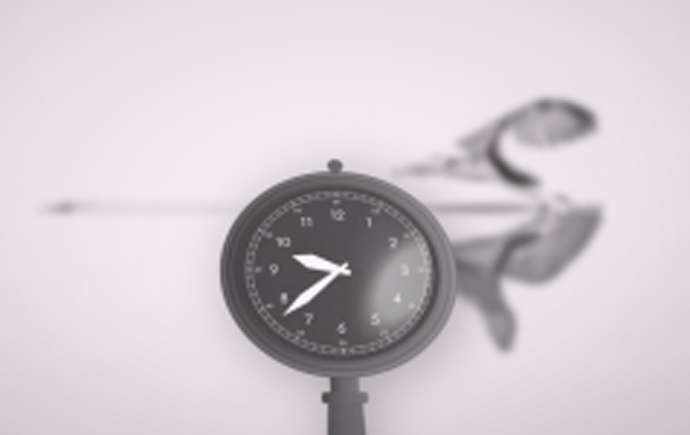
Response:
{"hour": 9, "minute": 38}
